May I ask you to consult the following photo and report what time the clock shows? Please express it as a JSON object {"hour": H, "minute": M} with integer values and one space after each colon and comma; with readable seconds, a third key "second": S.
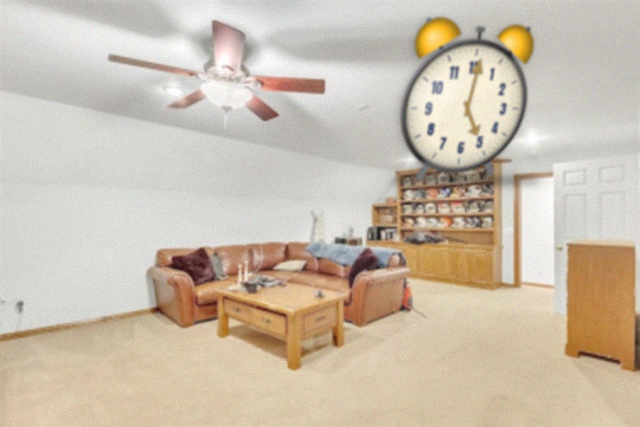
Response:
{"hour": 5, "minute": 1}
